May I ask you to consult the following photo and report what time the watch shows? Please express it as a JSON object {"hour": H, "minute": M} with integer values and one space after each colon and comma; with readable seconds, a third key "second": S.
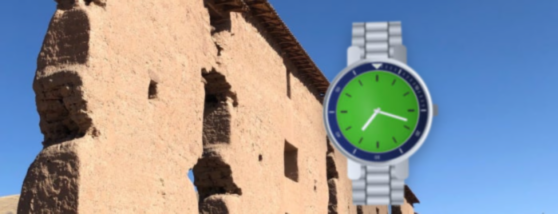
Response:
{"hour": 7, "minute": 18}
